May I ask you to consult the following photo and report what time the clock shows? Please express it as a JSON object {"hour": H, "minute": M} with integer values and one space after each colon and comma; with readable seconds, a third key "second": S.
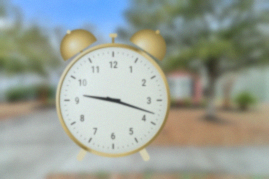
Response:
{"hour": 9, "minute": 18}
